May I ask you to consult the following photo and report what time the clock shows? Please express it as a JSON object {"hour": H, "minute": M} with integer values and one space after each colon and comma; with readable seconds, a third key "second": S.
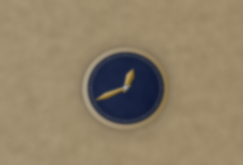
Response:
{"hour": 12, "minute": 41}
